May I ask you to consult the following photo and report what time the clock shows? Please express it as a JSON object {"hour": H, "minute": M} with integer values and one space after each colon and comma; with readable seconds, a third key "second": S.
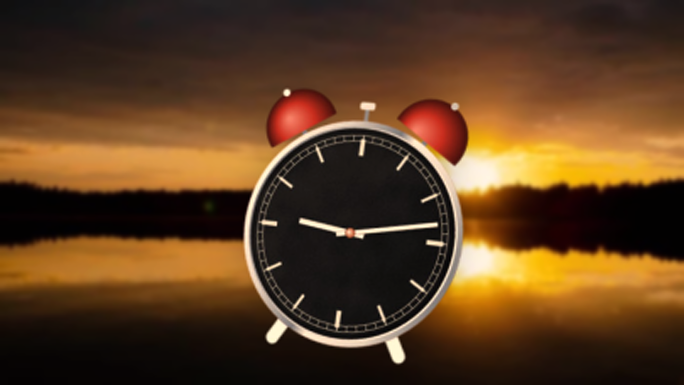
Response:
{"hour": 9, "minute": 13}
